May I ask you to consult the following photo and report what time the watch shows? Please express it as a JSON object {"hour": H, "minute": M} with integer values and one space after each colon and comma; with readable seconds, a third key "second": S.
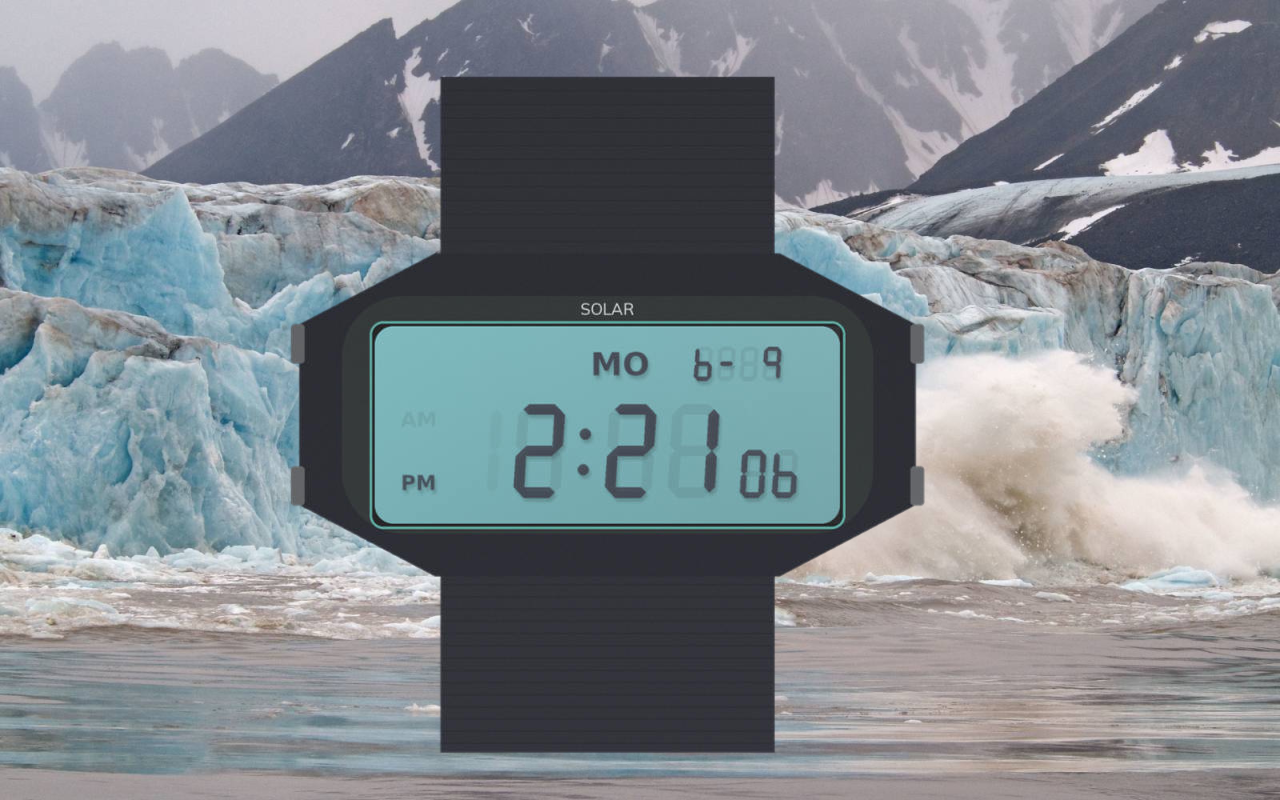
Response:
{"hour": 2, "minute": 21, "second": 6}
